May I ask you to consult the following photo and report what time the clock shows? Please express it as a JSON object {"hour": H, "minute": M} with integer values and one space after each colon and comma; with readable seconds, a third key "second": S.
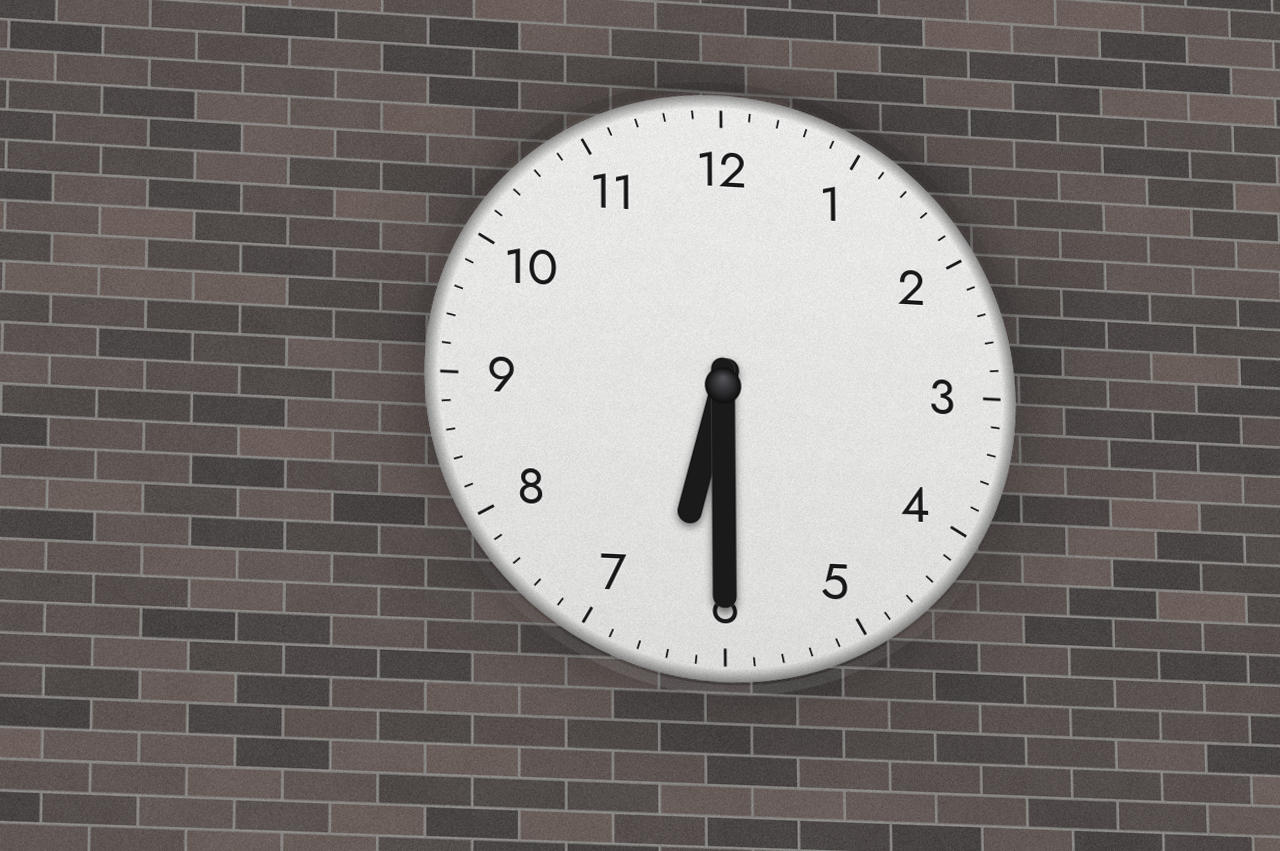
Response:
{"hour": 6, "minute": 30}
